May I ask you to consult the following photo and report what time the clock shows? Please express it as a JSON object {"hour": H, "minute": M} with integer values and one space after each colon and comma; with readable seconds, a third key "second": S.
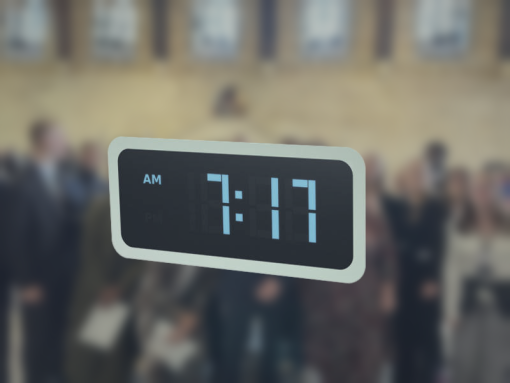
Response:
{"hour": 7, "minute": 17}
